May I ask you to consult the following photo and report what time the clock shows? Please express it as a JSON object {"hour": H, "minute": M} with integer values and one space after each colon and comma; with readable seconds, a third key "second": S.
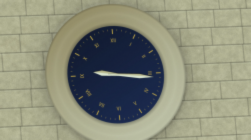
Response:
{"hour": 9, "minute": 16}
